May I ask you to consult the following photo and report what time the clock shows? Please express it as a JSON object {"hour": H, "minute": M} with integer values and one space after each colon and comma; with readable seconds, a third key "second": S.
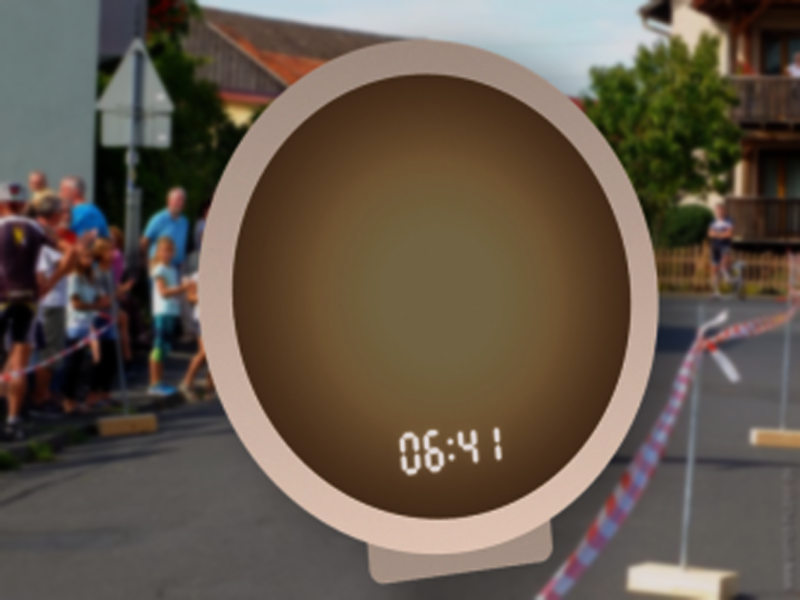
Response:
{"hour": 6, "minute": 41}
